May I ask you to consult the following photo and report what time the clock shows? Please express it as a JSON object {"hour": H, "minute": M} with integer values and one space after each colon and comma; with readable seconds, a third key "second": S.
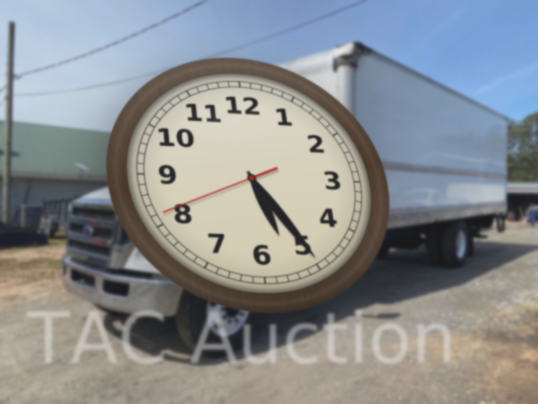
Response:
{"hour": 5, "minute": 24, "second": 41}
